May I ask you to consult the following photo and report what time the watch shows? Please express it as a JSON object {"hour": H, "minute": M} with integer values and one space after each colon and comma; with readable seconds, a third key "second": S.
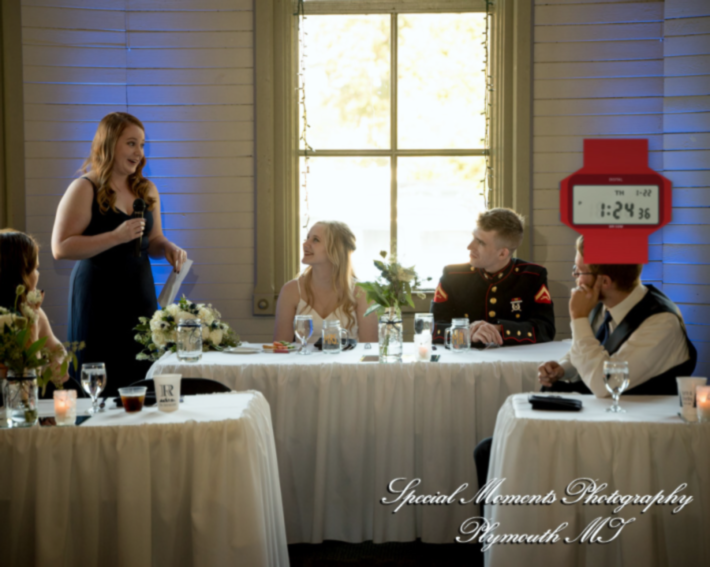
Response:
{"hour": 1, "minute": 24, "second": 36}
